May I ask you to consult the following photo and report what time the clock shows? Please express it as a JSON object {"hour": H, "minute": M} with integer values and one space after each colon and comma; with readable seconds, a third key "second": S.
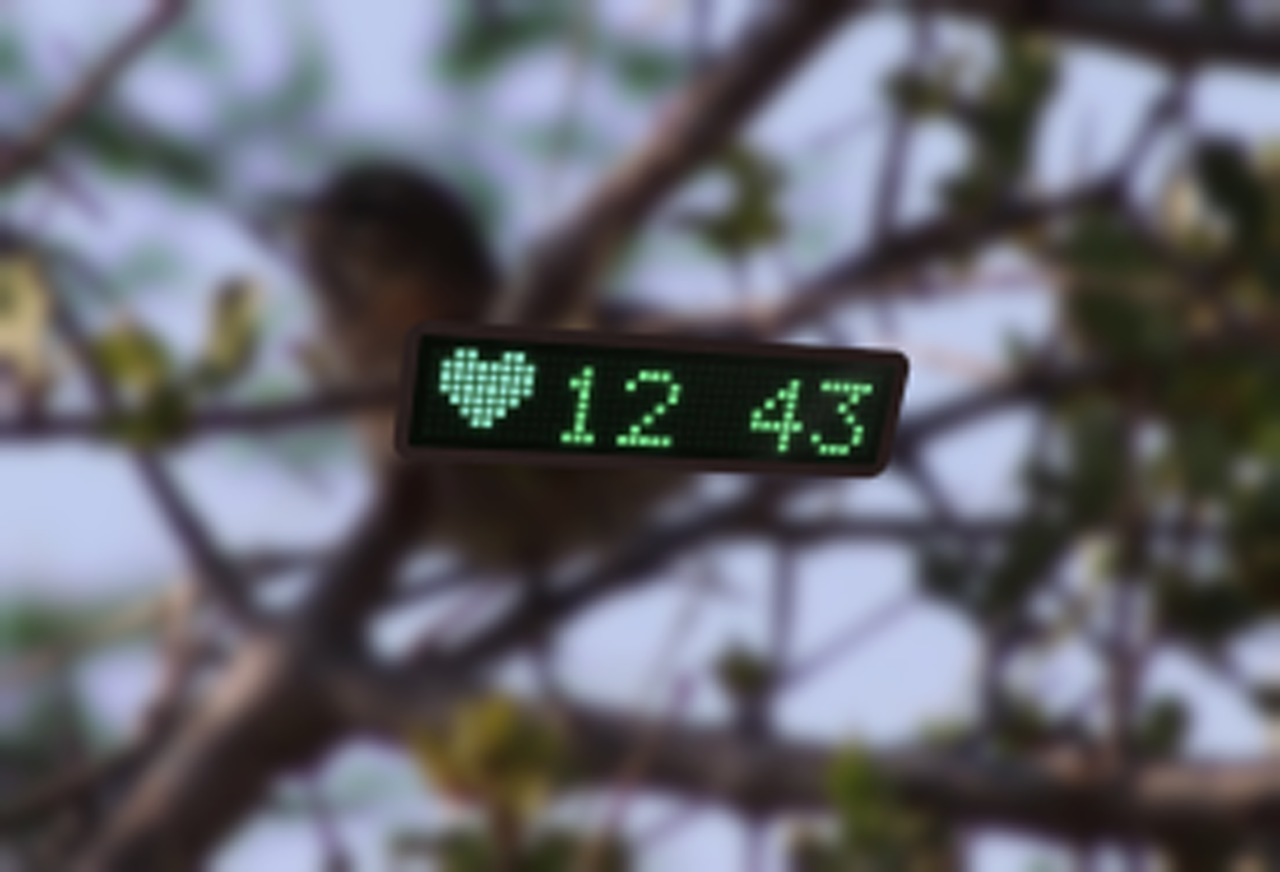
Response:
{"hour": 12, "minute": 43}
